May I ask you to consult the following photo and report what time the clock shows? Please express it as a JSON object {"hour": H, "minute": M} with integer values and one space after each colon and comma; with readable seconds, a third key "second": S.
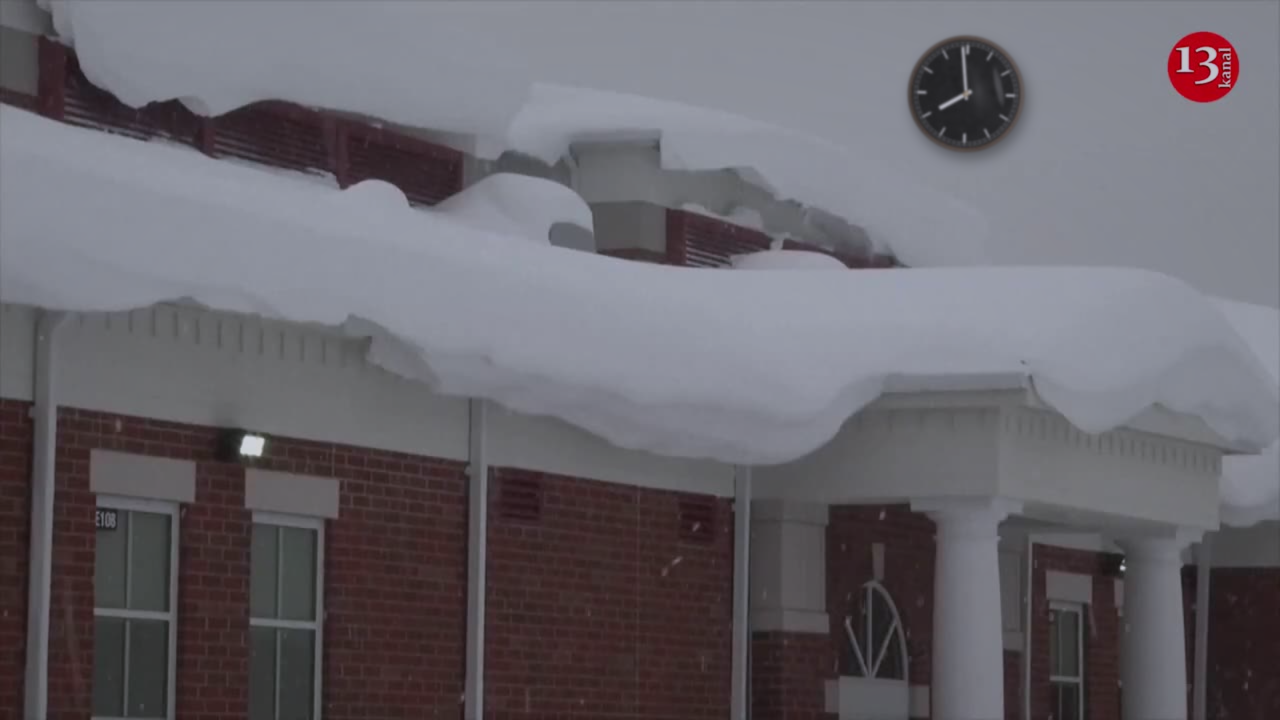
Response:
{"hour": 7, "minute": 59}
